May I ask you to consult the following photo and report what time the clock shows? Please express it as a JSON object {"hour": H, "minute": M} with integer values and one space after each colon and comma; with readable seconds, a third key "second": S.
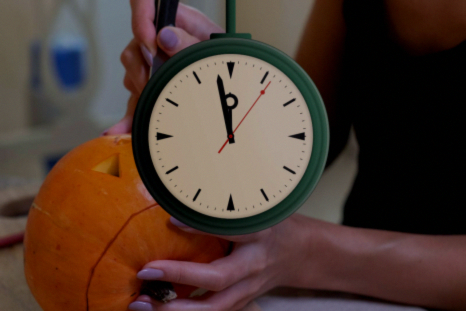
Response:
{"hour": 11, "minute": 58, "second": 6}
